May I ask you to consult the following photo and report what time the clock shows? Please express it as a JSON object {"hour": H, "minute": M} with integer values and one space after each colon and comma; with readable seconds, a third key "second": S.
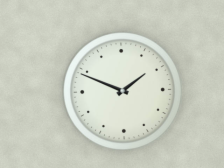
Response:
{"hour": 1, "minute": 49}
